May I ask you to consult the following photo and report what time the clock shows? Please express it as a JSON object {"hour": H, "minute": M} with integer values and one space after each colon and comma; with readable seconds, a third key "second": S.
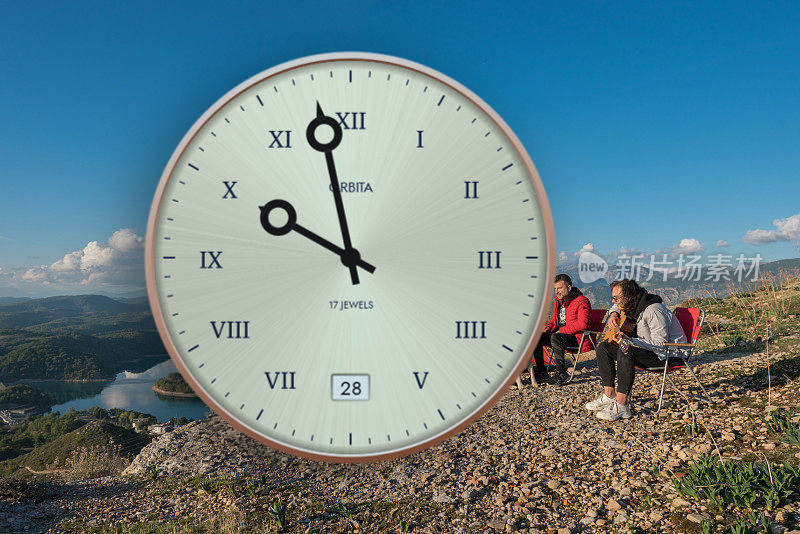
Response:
{"hour": 9, "minute": 58}
